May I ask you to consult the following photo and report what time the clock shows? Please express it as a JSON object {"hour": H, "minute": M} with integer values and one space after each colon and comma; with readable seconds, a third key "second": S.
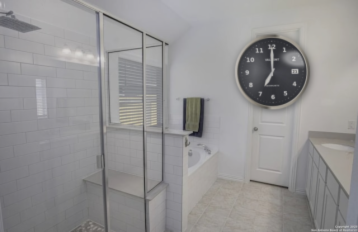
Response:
{"hour": 7, "minute": 0}
